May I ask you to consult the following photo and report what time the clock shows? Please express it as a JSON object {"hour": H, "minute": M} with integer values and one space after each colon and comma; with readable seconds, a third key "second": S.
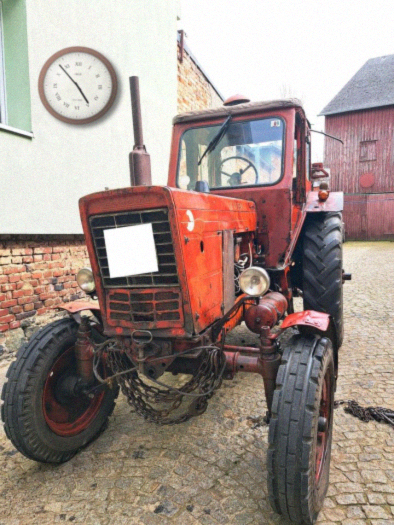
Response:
{"hour": 4, "minute": 53}
